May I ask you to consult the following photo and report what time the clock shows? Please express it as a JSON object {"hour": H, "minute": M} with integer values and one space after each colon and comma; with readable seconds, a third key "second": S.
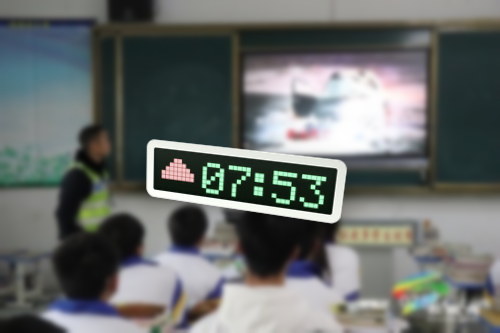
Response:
{"hour": 7, "minute": 53}
